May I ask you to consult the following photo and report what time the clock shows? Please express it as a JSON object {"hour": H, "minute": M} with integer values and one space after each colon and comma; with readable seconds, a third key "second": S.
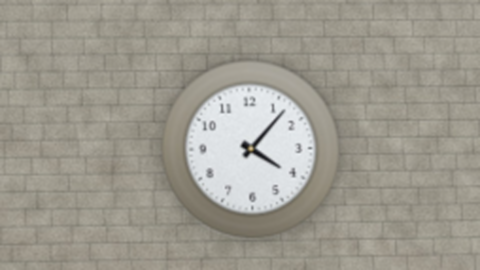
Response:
{"hour": 4, "minute": 7}
